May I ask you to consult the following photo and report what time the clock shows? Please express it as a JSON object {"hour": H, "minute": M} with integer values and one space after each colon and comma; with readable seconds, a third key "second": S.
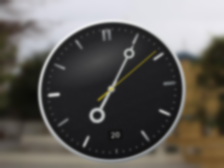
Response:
{"hour": 7, "minute": 5, "second": 9}
